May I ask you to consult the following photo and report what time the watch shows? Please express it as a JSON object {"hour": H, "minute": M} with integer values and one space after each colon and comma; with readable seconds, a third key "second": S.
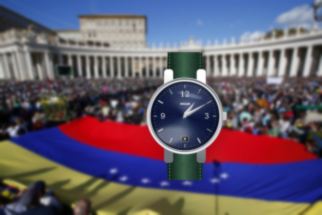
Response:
{"hour": 1, "minute": 10}
